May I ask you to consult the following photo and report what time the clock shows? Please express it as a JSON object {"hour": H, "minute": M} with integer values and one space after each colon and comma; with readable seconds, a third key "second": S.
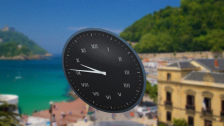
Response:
{"hour": 9, "minute": 46}
